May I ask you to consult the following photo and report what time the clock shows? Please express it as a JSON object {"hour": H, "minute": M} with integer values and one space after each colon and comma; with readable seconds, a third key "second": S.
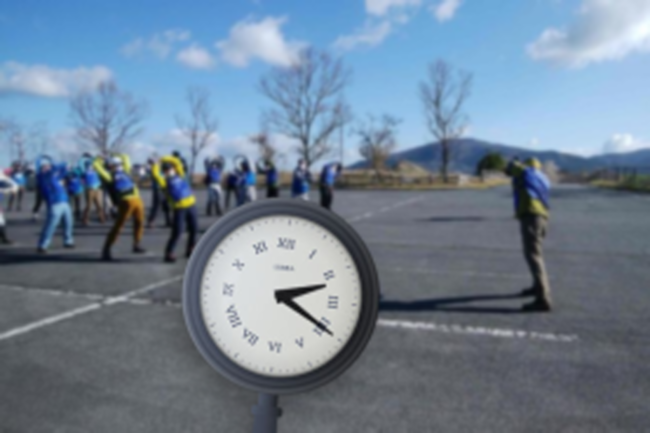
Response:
{"hour": 2, "minute": 20}
